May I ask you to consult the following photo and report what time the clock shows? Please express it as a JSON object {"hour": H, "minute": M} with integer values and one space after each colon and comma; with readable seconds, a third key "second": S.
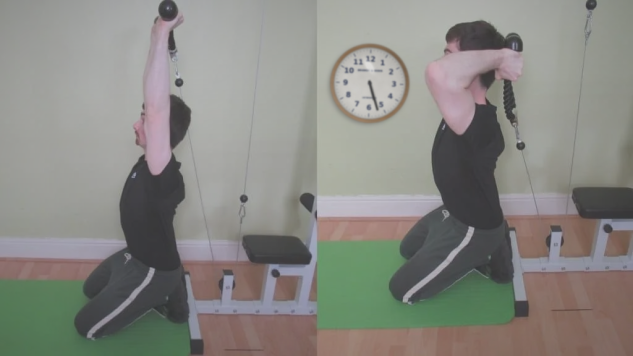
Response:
{"hour": 5, "minute": 27}
